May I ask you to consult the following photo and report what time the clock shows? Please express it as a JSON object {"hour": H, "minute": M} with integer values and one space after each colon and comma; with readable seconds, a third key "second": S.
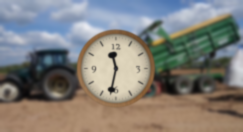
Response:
{"hour": 11, "minute": 32}
